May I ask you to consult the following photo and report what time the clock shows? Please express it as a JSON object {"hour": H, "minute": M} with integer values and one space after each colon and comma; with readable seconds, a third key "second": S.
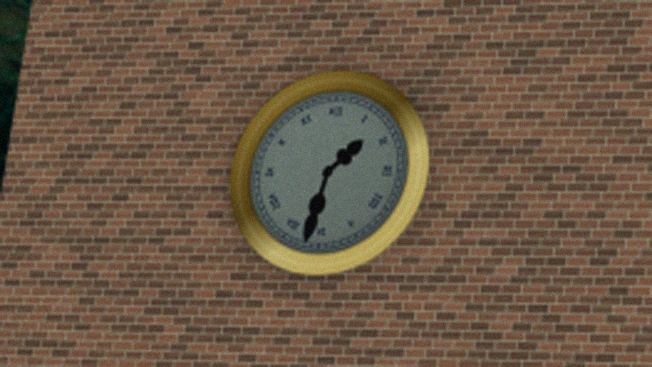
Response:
{"hour": 1, "minute": 32}
